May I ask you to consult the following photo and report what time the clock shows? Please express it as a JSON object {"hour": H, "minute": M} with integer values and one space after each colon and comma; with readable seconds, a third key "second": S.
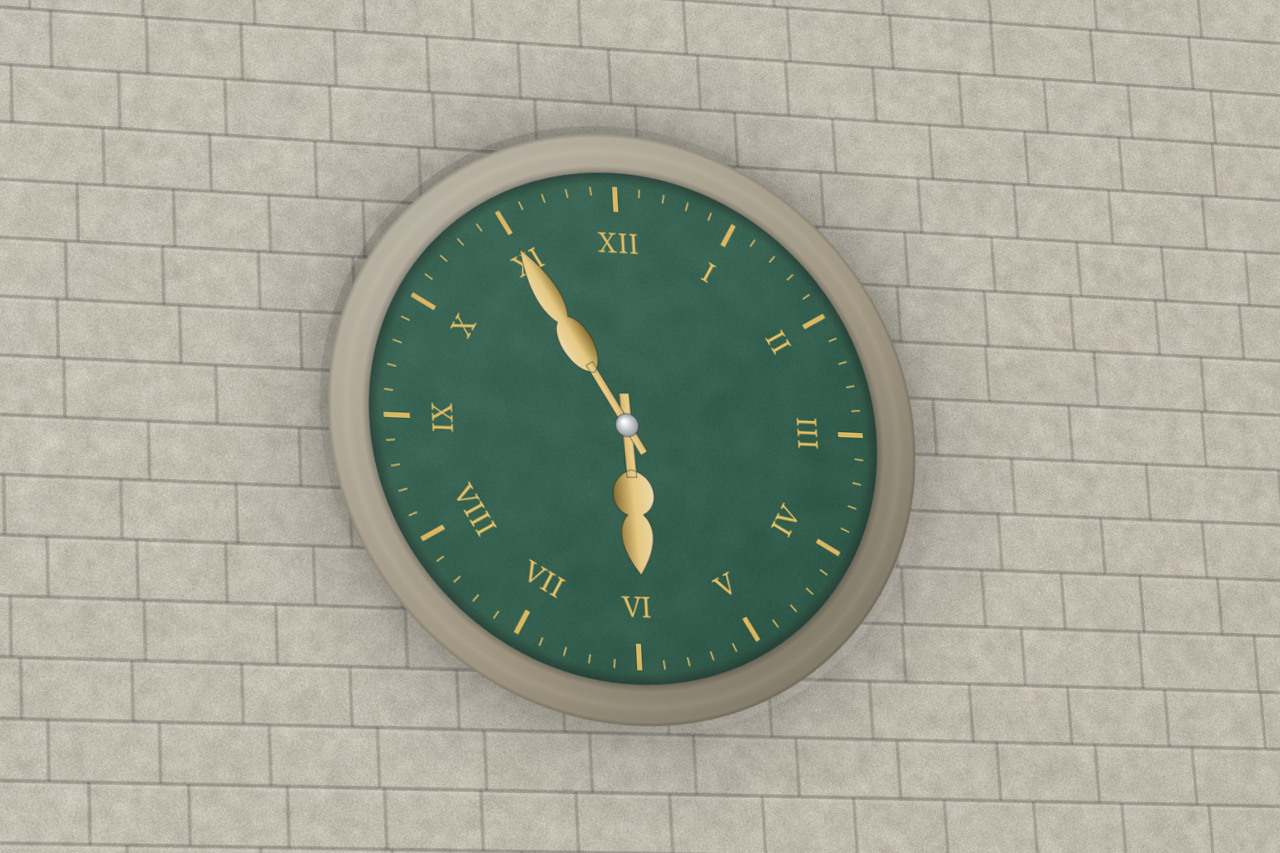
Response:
{"hour": 5, "minute": 55}
